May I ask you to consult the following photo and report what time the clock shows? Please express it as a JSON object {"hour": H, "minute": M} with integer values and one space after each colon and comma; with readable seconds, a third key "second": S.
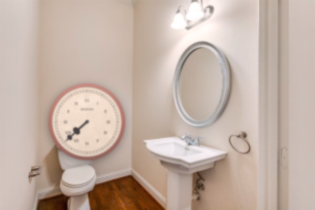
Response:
{"hour": 7, "minute": 38}
